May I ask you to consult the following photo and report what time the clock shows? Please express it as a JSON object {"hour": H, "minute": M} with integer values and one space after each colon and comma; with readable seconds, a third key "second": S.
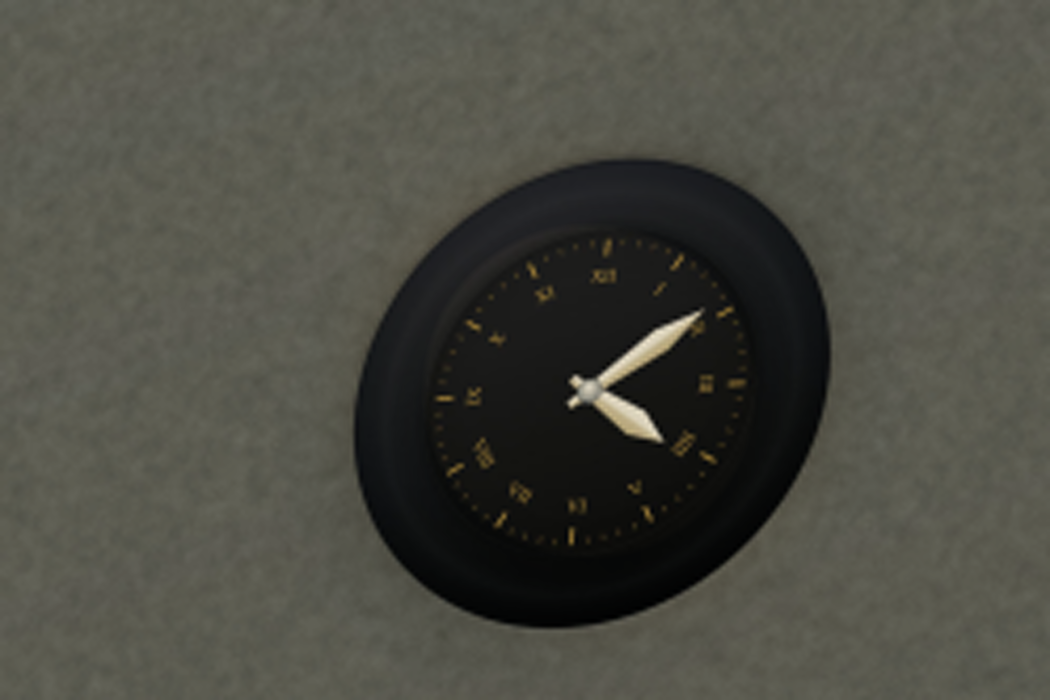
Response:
{"hour": 4, "minute": 9}
